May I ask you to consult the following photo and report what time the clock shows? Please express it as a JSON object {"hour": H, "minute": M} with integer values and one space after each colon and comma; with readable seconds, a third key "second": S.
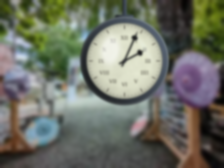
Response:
{"hour": 2, "minute": 4}
